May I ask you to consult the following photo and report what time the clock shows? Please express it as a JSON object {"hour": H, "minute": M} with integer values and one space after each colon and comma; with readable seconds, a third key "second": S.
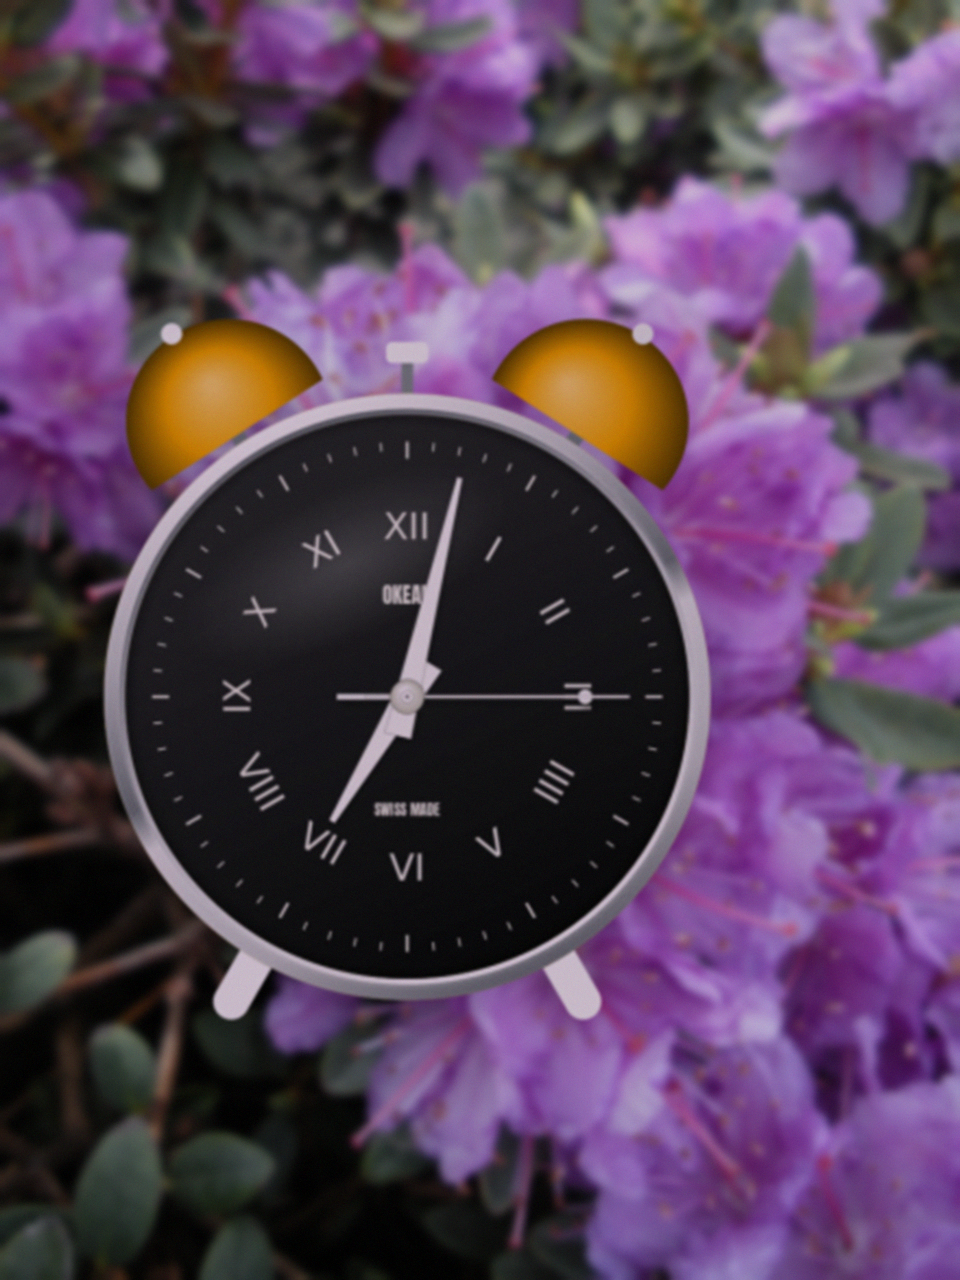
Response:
{"hour": 7, "minute": 2, "second": 15}
